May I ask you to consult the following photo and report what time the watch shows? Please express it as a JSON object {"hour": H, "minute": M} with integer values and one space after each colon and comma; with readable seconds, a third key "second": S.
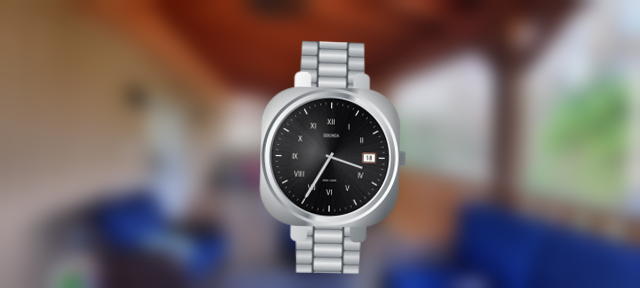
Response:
{"hour": 3, "minute": 35}
